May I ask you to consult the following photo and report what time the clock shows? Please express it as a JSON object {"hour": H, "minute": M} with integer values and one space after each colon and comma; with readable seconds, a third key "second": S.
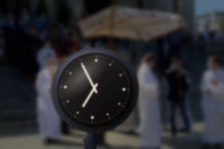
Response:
{"hour": 6, "minute": 55}
